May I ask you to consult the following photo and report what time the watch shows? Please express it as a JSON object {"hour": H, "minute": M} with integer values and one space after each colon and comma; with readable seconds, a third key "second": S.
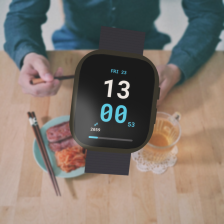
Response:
{"hour": 13, "minute": 0}
